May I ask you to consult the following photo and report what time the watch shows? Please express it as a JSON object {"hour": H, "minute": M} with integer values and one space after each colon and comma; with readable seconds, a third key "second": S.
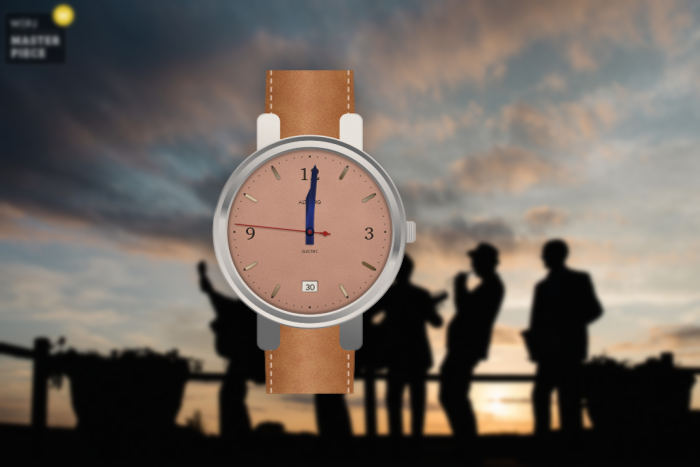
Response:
{"hour": 12, "minute": 0, "second": 46}
